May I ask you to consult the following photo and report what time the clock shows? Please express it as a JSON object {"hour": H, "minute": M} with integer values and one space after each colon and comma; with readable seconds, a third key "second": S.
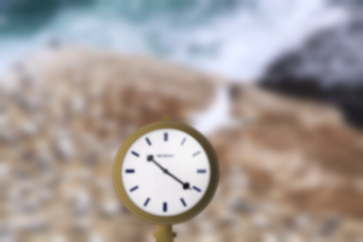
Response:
{"hour": 10, "minute": 21}
